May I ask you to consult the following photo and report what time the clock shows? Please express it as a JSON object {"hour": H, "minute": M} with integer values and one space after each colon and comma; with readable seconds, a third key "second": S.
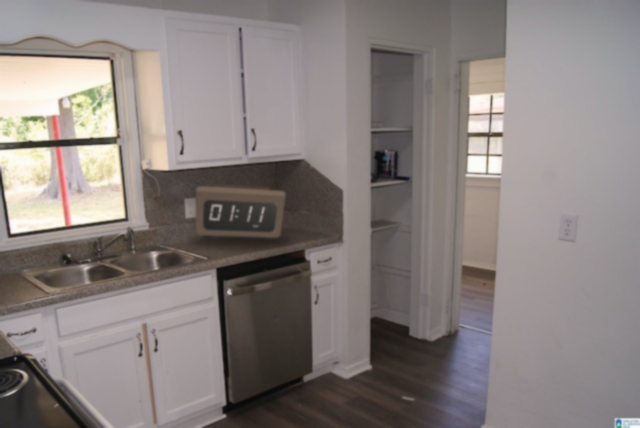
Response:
{"hour": 1, "minute": 11}
